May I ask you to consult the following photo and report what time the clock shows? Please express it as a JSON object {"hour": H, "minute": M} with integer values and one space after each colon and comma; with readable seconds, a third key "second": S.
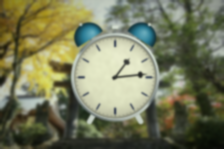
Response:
{"hour": 1, "minute": 14}
